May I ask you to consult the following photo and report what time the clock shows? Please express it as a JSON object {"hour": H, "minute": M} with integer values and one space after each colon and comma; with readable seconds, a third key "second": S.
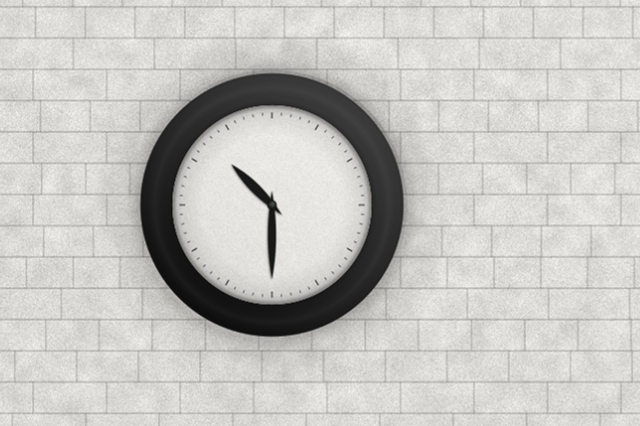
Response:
{"hour": 10, "minute": 30}
